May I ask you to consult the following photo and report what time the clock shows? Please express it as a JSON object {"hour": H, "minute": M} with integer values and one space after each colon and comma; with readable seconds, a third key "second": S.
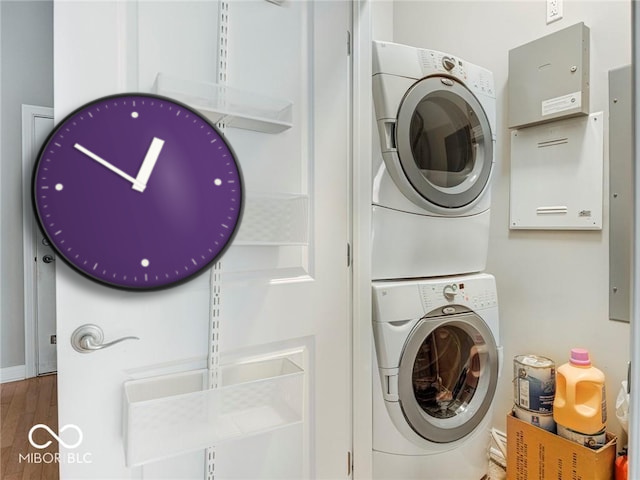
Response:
{"hour": 12, "minute": 51}
